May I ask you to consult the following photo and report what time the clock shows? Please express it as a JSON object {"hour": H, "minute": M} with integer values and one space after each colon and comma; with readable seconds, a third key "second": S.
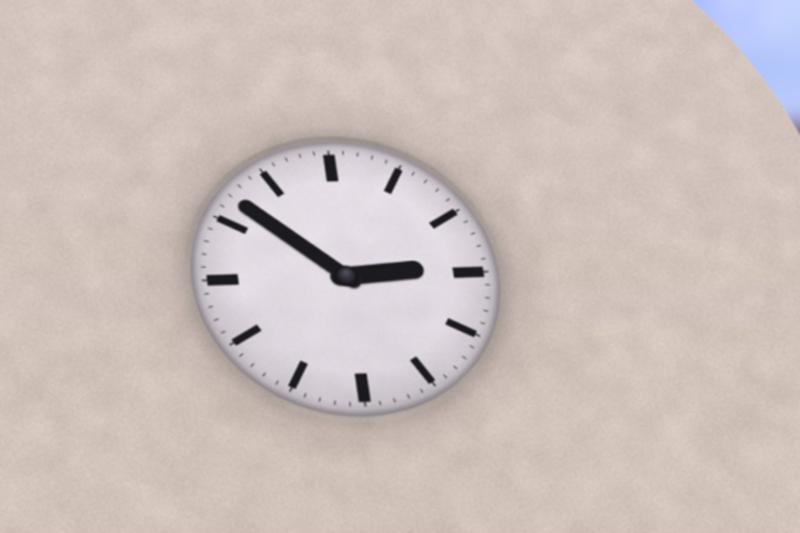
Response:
{"hour": 2, "minute": 52}
